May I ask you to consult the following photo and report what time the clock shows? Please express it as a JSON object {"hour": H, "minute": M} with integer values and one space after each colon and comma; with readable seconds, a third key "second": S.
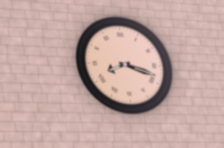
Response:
{"hour": 8, "minute": 18}
